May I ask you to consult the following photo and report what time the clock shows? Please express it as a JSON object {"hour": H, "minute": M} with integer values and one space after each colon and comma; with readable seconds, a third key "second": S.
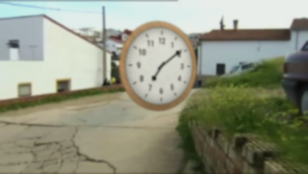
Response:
{"hour": 7, "minute": 9}
